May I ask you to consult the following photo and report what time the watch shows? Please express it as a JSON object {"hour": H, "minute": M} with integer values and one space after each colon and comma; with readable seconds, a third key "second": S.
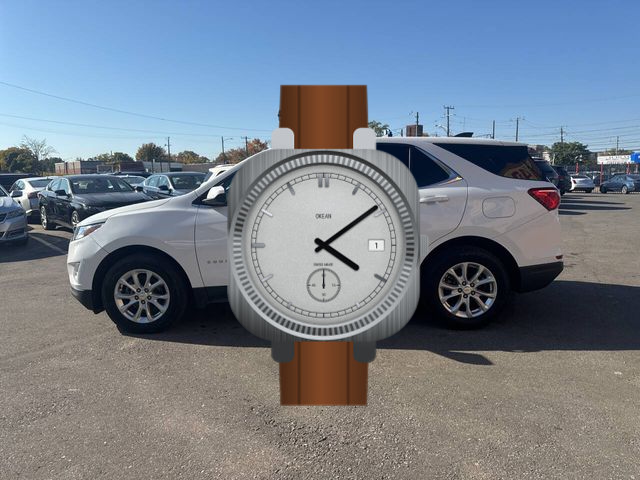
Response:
{"hour": 4, "minute": 9}
